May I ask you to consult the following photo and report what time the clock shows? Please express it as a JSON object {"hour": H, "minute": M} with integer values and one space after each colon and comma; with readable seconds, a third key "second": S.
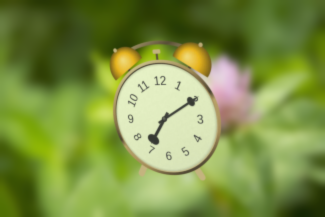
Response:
{"hour": 7, "minute": 10}
